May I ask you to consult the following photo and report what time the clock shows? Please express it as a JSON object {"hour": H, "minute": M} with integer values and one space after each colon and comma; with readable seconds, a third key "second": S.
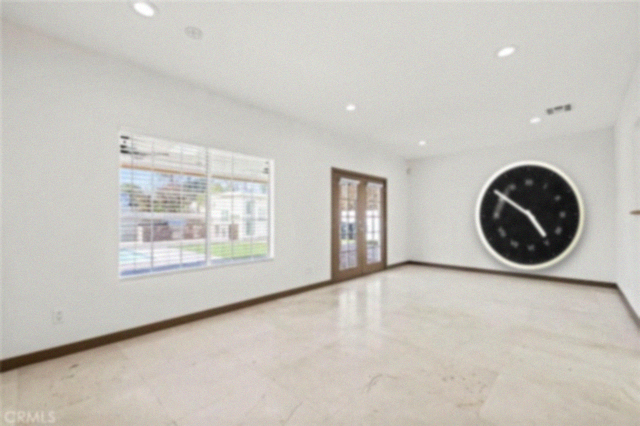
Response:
{"hour": 4, "minute": 51}
